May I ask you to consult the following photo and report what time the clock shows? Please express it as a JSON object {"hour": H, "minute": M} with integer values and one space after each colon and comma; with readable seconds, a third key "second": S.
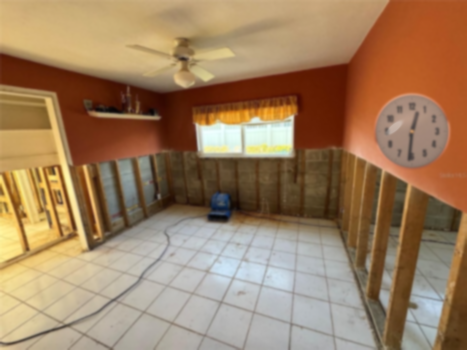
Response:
{"hour": 12, "minute": 31}
